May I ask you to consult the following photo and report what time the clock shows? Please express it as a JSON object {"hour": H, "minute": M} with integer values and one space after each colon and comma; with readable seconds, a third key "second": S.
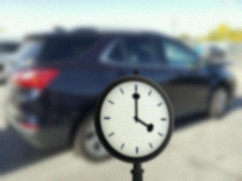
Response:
{"hour": 4, "minute": 0}
